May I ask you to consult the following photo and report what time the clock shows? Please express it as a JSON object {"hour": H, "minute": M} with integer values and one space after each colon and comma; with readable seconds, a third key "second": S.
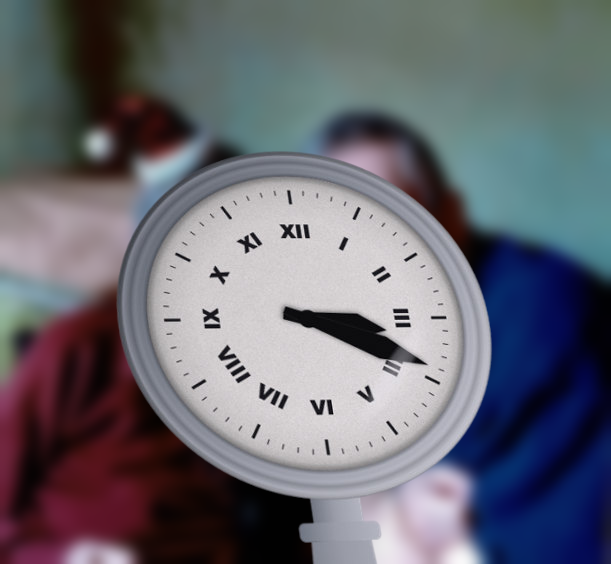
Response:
{"hour": 3, "minute": 19}
